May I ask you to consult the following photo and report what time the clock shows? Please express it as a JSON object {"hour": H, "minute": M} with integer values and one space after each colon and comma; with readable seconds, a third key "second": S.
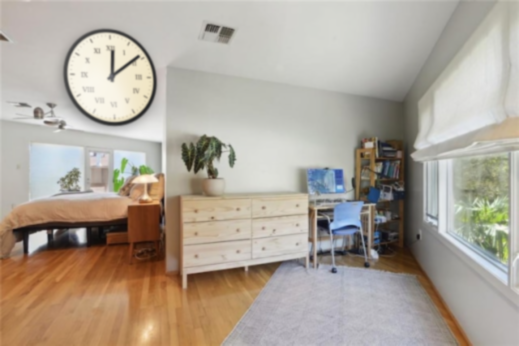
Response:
{"hour": 12, "minute": 9}
